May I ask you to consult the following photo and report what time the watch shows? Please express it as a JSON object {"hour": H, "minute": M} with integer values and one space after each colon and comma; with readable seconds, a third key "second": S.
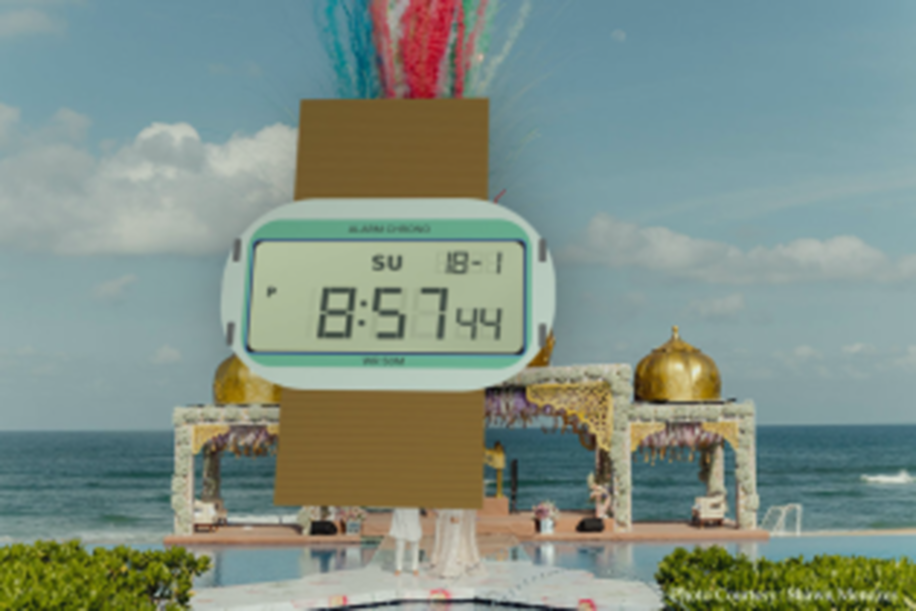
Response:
{"hour": 8, "minute": 57, "second": 44}
